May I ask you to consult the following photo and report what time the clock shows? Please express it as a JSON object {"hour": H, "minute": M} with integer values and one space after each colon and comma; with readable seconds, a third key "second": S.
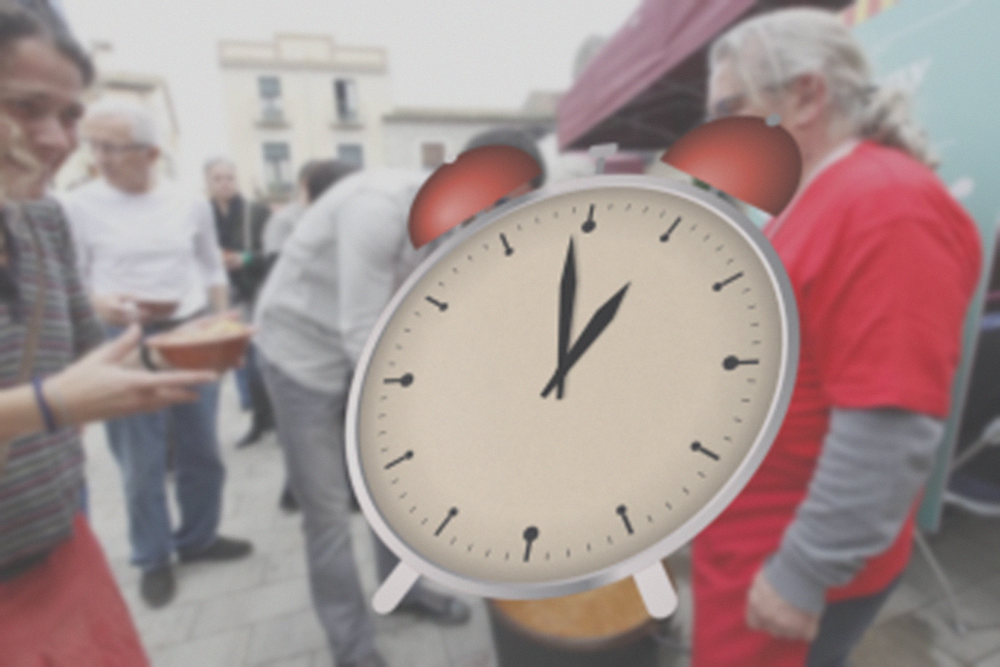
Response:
{"hour": 12, "minute": 59}
